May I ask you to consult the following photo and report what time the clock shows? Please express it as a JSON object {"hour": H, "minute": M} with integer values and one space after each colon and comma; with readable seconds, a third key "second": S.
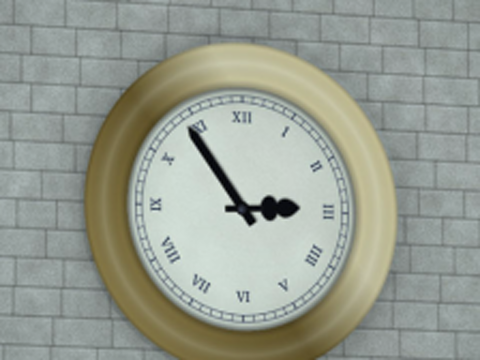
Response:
{"hour": 2, "minute": 54}
